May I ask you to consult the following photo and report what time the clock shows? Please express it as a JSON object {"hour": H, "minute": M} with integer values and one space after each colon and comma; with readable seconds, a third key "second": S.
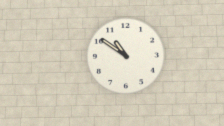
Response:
{"hour": 10, "minute": 51}
